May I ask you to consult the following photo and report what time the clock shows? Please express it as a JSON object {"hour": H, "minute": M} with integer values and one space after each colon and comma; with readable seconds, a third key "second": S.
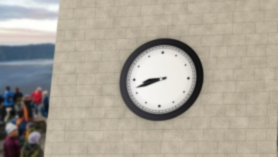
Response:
{"hour": 8, "minute": 42}
